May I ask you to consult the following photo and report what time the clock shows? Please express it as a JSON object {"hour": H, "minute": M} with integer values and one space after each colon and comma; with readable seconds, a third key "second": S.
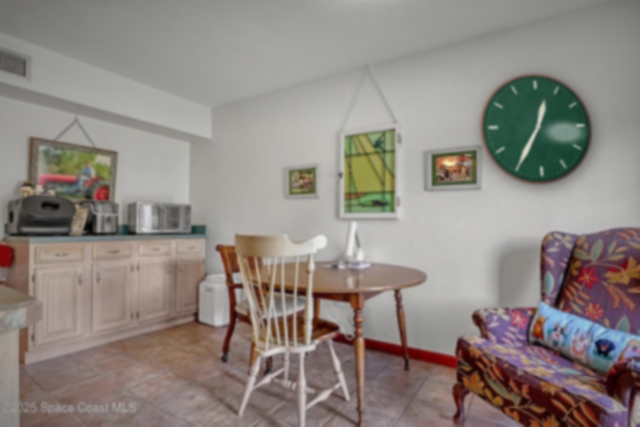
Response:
{"hour": 12, "minute": 35}
